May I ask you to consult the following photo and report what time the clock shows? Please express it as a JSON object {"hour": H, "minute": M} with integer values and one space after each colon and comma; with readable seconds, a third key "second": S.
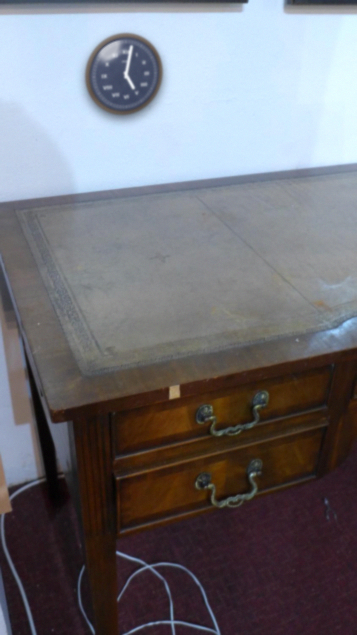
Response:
{"hour": 5, "minute": 2}
